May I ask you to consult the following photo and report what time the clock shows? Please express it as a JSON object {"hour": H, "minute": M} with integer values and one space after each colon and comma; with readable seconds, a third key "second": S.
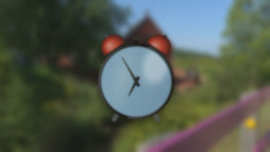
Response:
{"hour": 6, "minute": 55}
